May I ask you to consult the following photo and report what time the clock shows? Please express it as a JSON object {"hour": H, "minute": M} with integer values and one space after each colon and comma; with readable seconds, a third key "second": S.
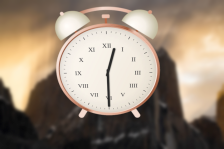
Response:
{"hour": 12, "minute": 30}
